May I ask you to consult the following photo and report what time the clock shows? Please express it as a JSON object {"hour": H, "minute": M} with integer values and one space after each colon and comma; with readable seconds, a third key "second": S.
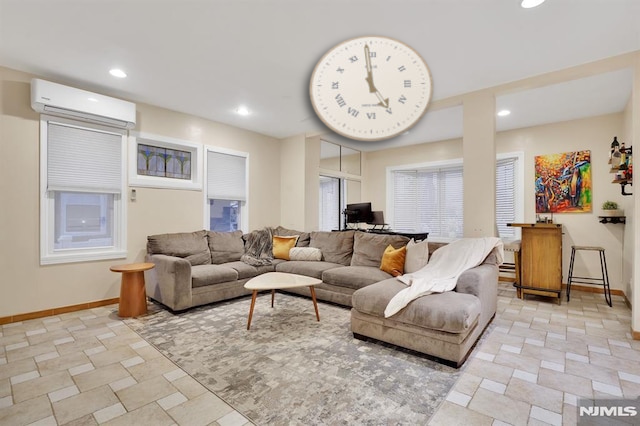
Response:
{"hour": 4, "minute": 59}
